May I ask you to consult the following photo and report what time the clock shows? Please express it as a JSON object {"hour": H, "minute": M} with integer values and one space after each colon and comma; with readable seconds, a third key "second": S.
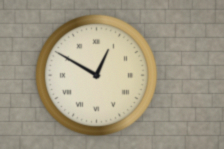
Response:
{"hour": 12, "minute": 50}
